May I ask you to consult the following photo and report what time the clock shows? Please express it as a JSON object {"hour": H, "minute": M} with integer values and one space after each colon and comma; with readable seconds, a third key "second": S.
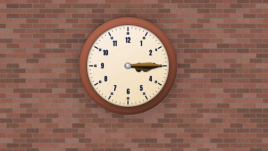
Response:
{"hour": 3, "minute": 15}
